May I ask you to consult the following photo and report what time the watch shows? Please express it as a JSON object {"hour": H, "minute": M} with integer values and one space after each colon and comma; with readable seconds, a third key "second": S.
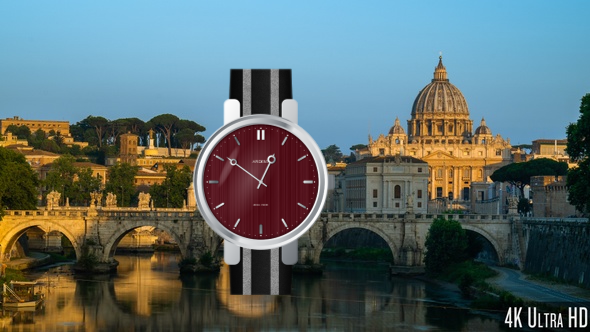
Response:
{"hour": 12, "minute": 51}
